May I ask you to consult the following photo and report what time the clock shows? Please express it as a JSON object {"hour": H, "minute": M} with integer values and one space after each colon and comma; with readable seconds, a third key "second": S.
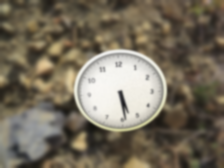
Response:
{"hour": 5, "minute": 29}
